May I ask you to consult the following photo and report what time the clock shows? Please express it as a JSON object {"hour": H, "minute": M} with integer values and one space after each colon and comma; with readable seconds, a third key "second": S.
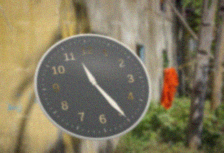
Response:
{"hour": 11, "minute": 25}
